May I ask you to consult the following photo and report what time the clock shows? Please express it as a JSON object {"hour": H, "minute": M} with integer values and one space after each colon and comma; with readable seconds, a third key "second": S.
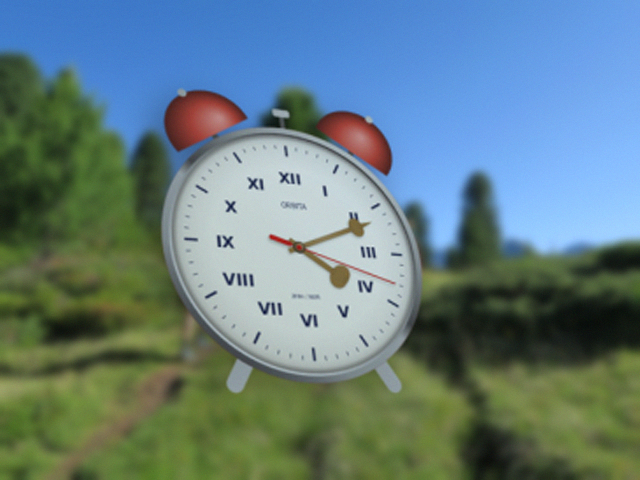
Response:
{"hour": 4, "minute": 11, "second": 18}
